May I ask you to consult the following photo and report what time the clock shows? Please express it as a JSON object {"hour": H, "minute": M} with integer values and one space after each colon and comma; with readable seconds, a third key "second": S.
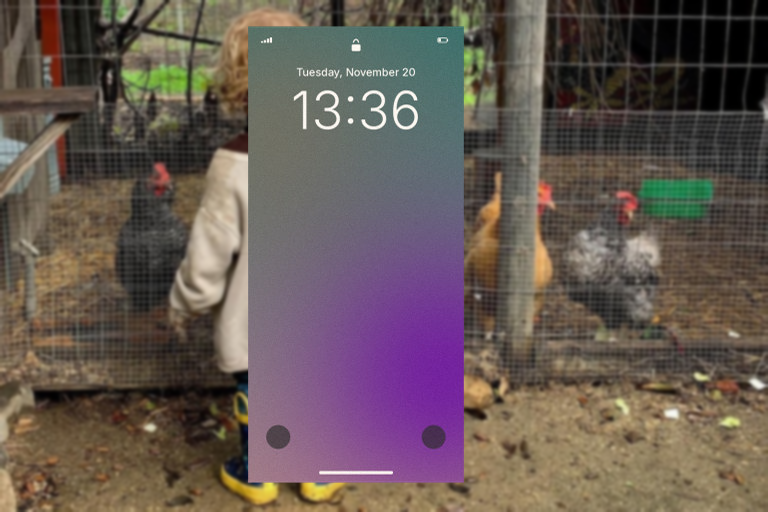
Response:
{"hour": 13, "minute": 36}
